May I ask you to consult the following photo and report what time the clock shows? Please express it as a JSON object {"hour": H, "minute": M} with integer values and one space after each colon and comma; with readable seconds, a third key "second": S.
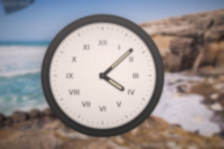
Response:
{"hour": 4, "minute": 8}
